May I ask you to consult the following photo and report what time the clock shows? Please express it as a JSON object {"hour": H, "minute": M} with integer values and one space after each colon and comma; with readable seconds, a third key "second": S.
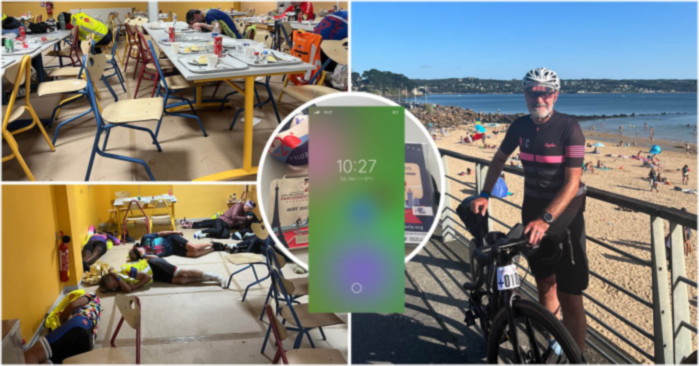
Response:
{"hour": 10, "minute": 27}
